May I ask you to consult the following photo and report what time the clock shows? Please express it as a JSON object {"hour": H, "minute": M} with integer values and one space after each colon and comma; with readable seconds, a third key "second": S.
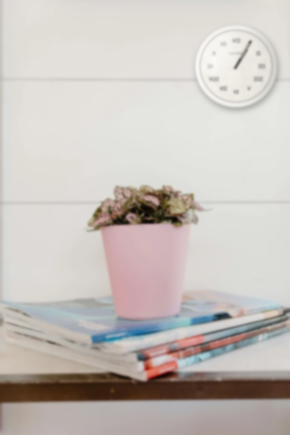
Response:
{"hour": 1, "minute": 5}
